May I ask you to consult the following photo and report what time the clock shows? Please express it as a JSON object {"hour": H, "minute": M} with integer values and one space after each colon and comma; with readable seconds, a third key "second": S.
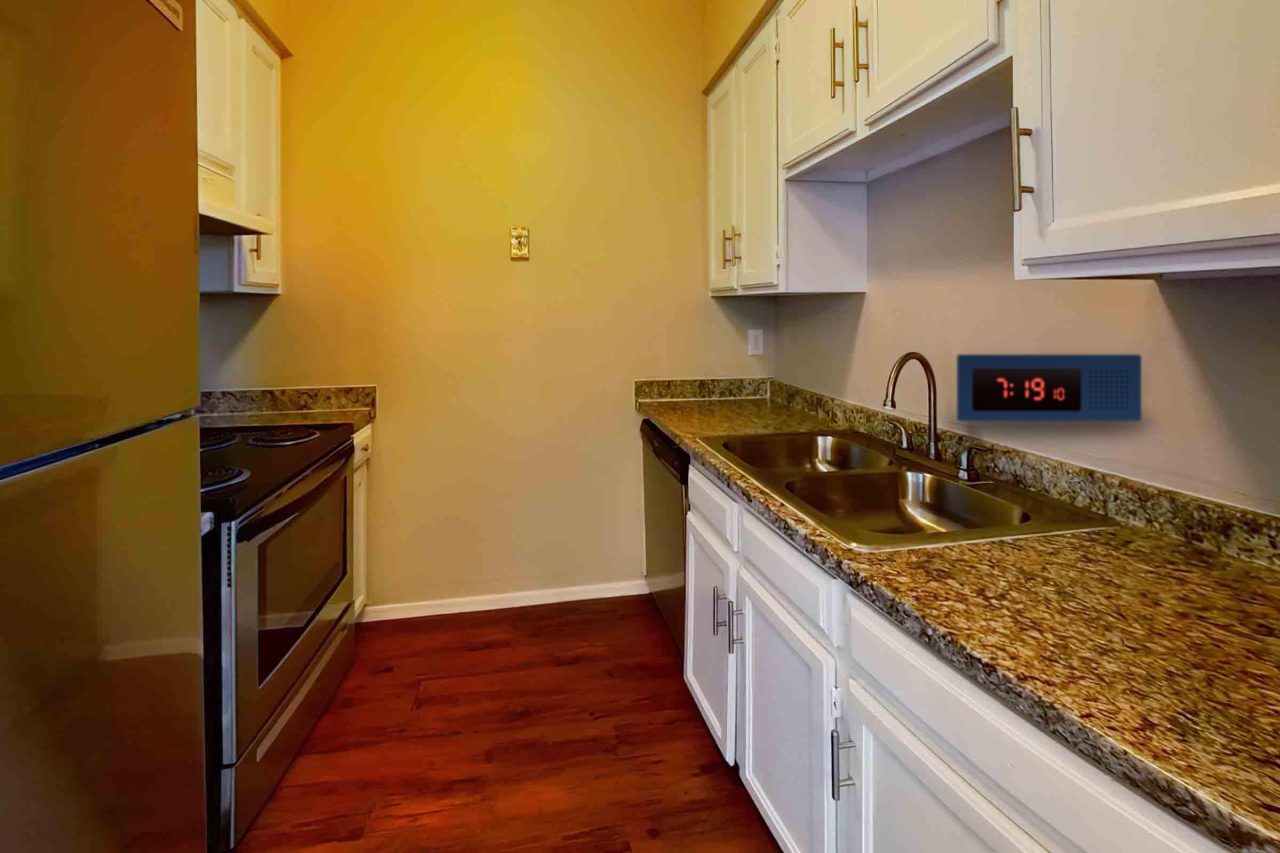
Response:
{"hour": 7, "minute": 19, "second": 10}
